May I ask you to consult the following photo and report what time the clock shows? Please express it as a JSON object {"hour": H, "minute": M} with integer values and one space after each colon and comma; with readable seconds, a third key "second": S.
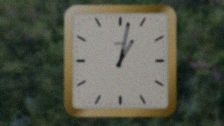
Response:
{"hour": 1, "minute": 2}
